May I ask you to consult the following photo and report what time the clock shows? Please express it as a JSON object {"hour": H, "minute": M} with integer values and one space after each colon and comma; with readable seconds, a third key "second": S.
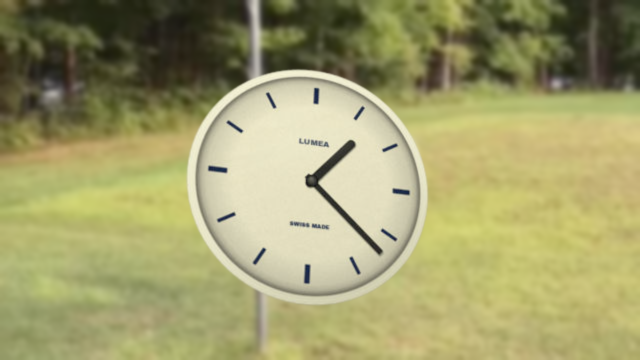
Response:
{"hour": 1, "minute": 22}
